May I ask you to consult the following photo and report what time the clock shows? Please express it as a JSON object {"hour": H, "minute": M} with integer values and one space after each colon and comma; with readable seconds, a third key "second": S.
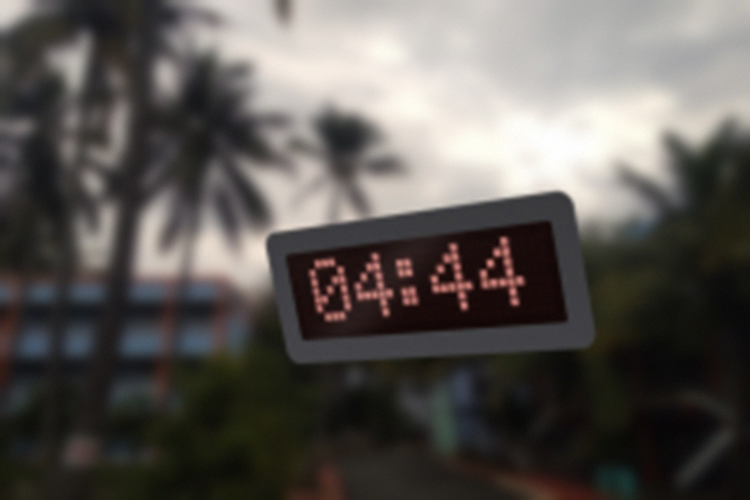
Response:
{"hour": 4, "minute": 44}
